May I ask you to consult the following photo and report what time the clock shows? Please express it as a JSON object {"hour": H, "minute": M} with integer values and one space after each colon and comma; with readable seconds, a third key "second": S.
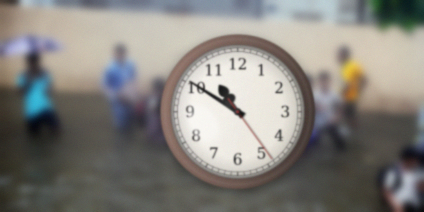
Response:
{"hour": 10, "minute": 50, "second": 24}
